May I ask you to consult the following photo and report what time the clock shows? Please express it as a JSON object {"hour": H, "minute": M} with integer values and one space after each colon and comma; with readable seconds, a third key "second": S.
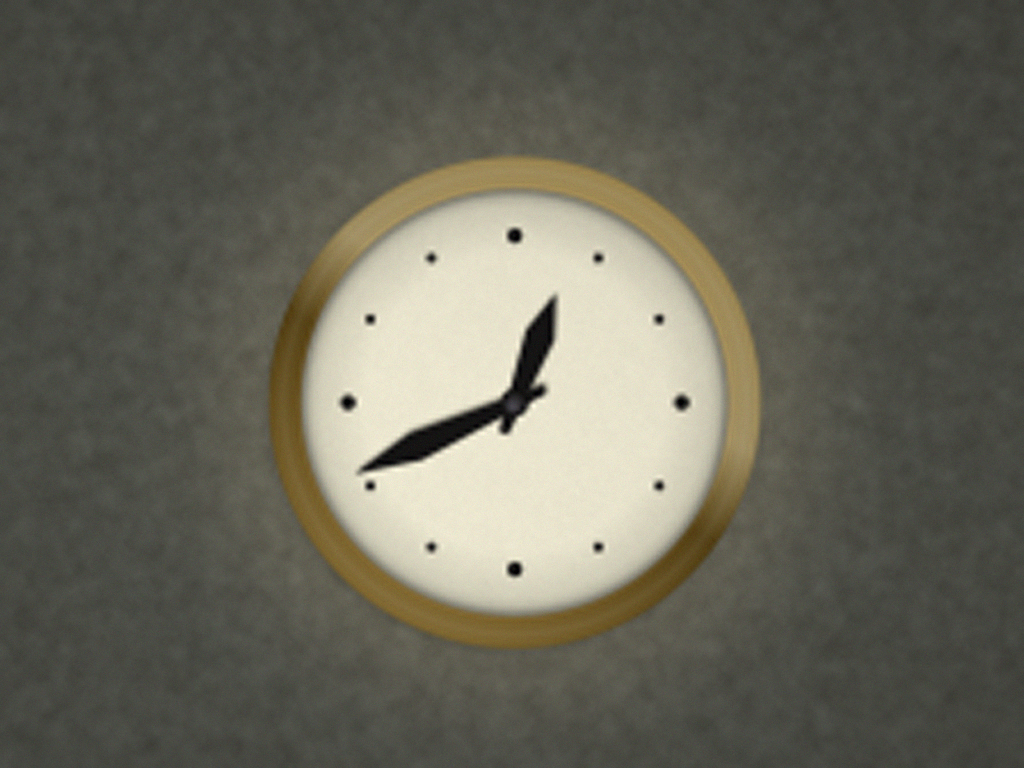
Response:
{"hour": 12, "minute": 41}
